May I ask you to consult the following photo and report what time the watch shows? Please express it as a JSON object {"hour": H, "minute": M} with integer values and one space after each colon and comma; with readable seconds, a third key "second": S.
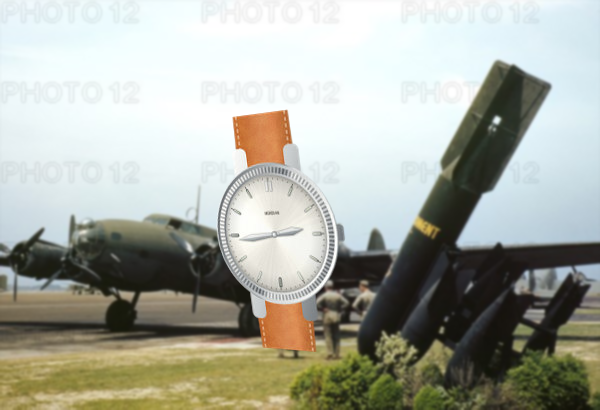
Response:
{"hour": 2, "minute": 44}
